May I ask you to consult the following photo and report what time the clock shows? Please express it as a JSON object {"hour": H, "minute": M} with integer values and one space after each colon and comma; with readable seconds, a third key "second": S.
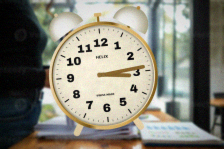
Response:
{"hour": 3, "minute": 14}
